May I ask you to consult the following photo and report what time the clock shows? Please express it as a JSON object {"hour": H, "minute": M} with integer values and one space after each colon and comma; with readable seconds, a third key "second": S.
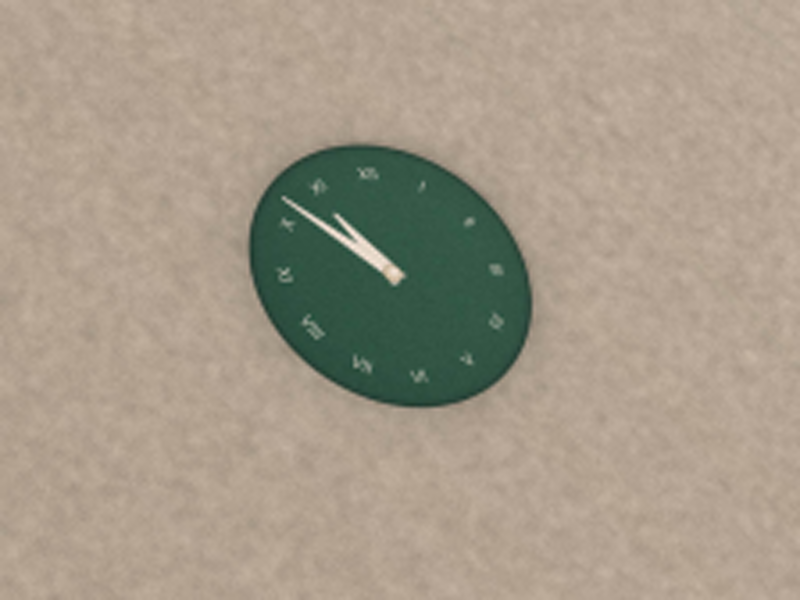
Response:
{"hour": 10, "minute": 52}
